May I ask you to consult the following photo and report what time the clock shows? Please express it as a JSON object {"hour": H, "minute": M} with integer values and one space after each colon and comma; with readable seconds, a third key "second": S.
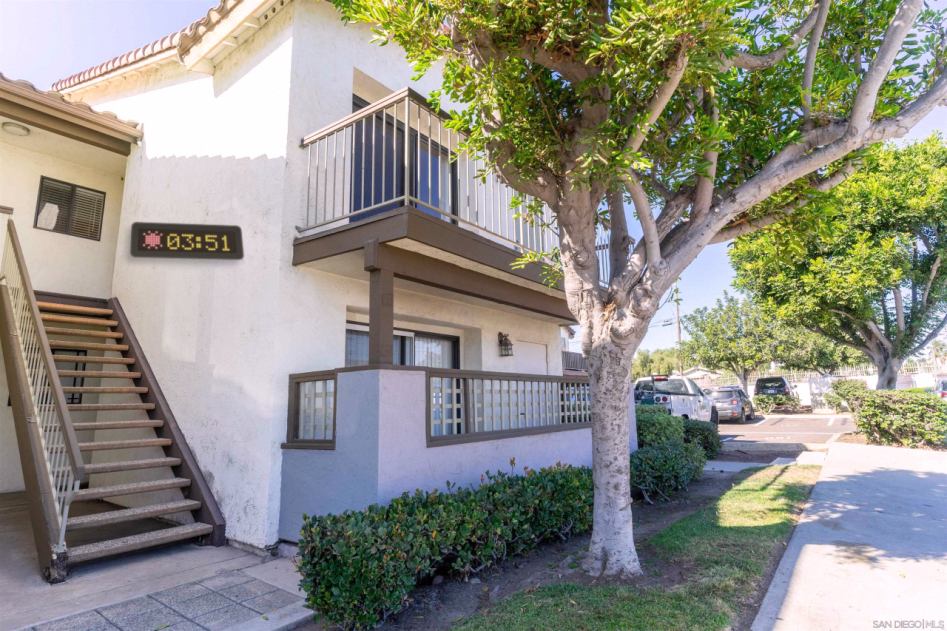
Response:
{"hour": 3, "minute": 51}
